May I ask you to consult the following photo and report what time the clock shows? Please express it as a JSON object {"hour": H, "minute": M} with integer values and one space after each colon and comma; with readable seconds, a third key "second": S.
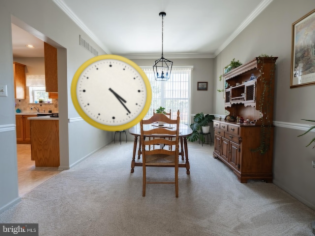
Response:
{"hour": 4, "minute": 24}
